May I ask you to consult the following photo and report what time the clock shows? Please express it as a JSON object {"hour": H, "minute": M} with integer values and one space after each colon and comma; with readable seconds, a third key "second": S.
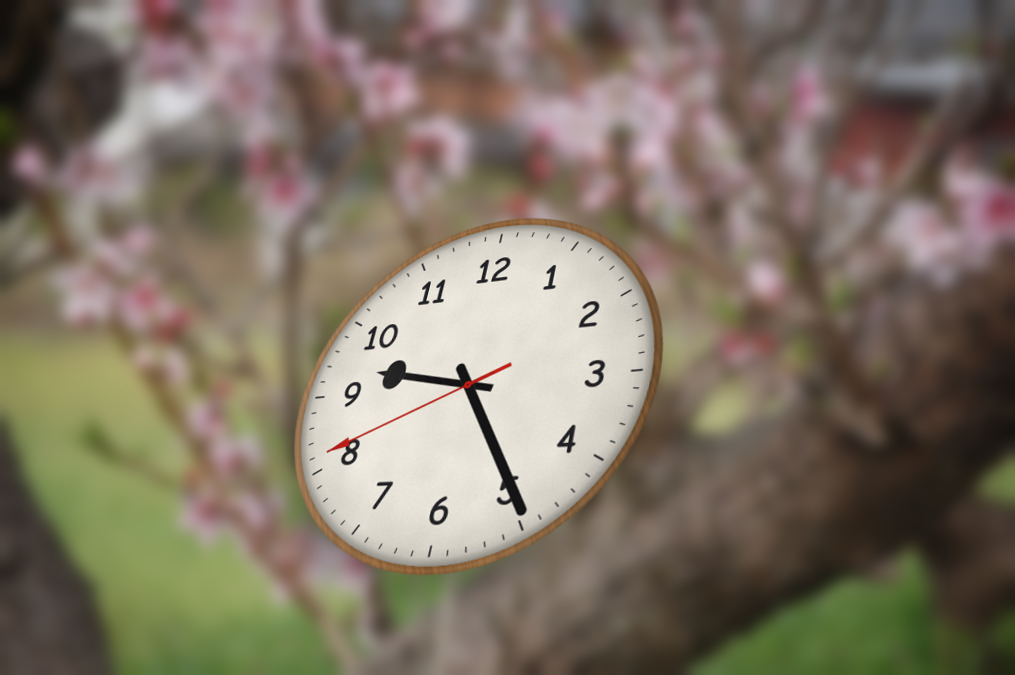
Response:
{"hour": 9, "minute": 24, "second": 41}
